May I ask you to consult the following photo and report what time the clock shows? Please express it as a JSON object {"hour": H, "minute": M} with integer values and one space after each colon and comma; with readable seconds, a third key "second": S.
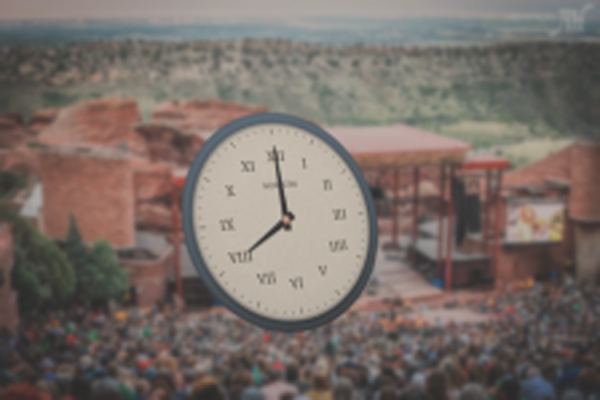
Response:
{"hour": 8, "minute": 0}
